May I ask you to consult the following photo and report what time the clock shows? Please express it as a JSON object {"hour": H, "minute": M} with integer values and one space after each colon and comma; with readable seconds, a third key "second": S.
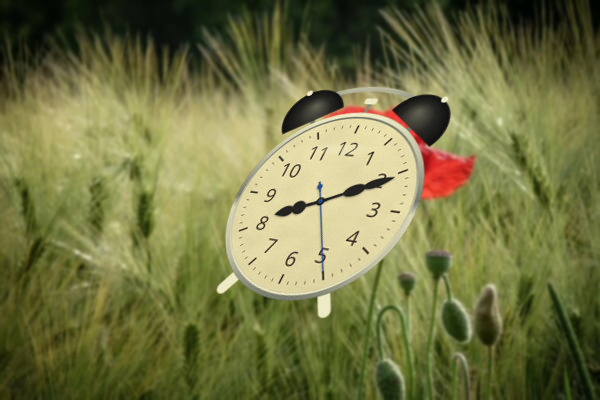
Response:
{"hour": 8, "minute": 10, "second": 25}
